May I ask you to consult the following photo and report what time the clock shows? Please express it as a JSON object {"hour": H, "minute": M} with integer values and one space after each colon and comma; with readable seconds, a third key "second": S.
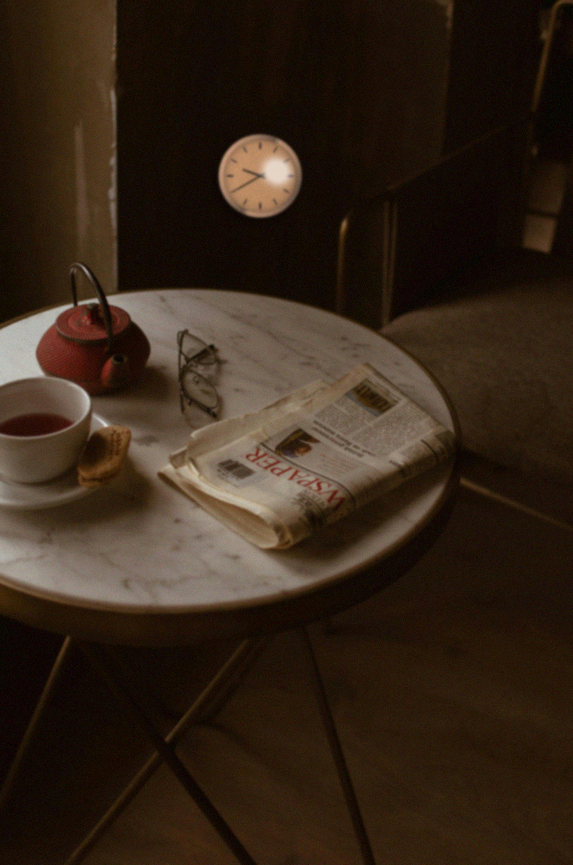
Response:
{"hour": 9, "minute": 40}
